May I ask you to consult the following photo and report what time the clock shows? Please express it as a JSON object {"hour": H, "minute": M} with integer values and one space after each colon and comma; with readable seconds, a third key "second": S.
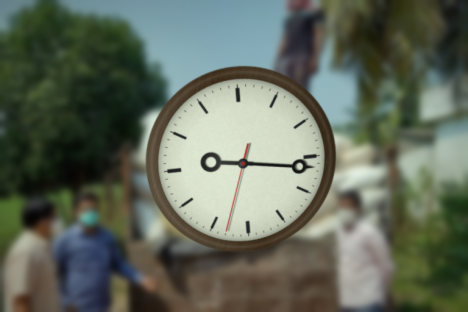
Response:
{"hour": 9, "minute": 16, "second": 33}
